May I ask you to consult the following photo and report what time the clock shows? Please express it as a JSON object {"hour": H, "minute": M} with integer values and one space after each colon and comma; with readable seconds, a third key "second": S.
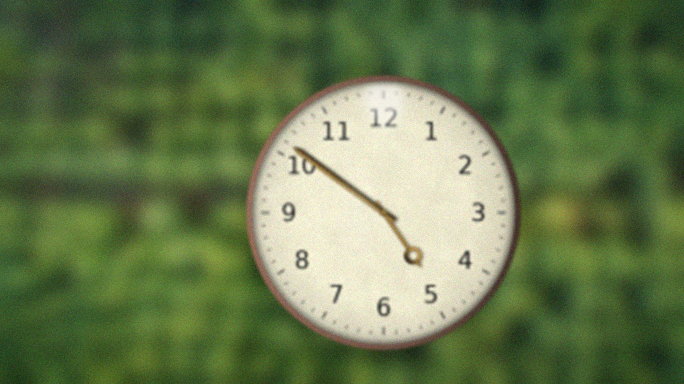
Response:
{"hour": 4, "minute": 51}
